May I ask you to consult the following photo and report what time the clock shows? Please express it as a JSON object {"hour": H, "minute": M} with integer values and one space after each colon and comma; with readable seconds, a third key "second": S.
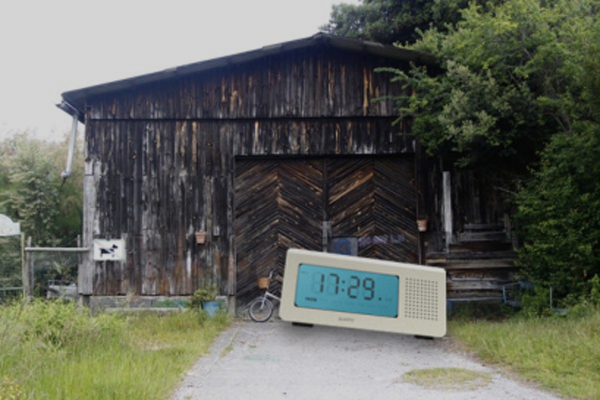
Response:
{"hour": 17, "minute": 29}
